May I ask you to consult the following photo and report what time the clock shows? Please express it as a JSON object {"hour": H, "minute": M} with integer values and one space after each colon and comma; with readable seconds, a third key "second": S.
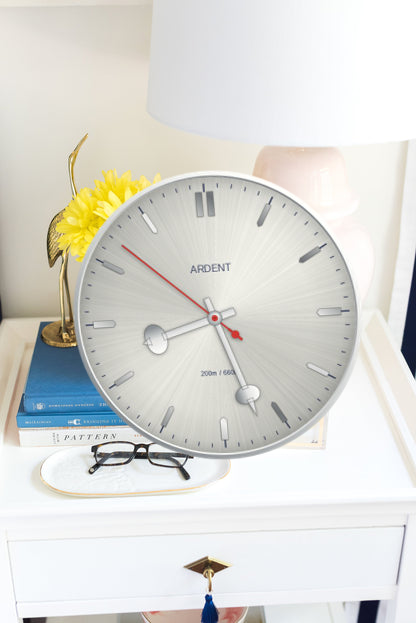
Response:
{"hour": 8, "minute": 26, "second": 52}
